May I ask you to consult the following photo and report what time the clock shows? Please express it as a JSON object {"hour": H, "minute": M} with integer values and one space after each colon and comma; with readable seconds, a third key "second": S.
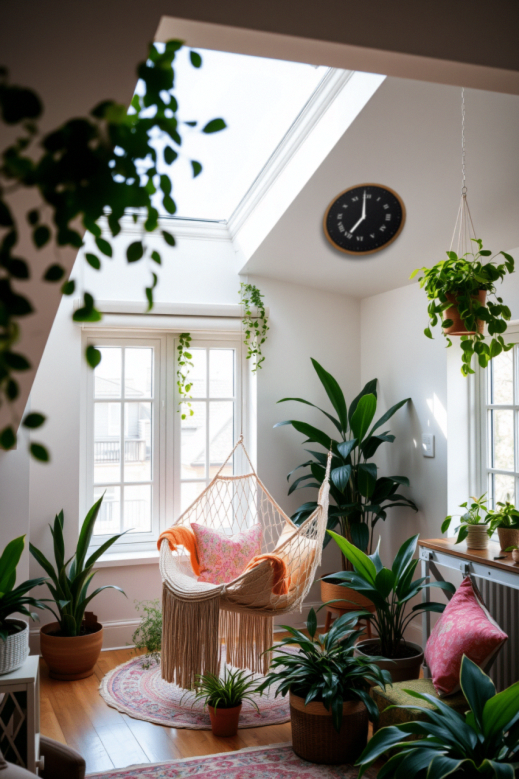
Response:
{"hour": 6, "minute": 59}
